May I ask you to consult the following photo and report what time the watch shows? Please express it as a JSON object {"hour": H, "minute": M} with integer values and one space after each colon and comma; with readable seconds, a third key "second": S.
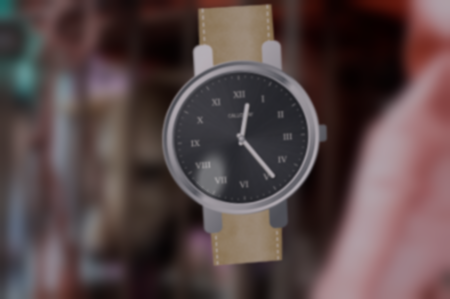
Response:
{"hour": 12, "minute": 24}
